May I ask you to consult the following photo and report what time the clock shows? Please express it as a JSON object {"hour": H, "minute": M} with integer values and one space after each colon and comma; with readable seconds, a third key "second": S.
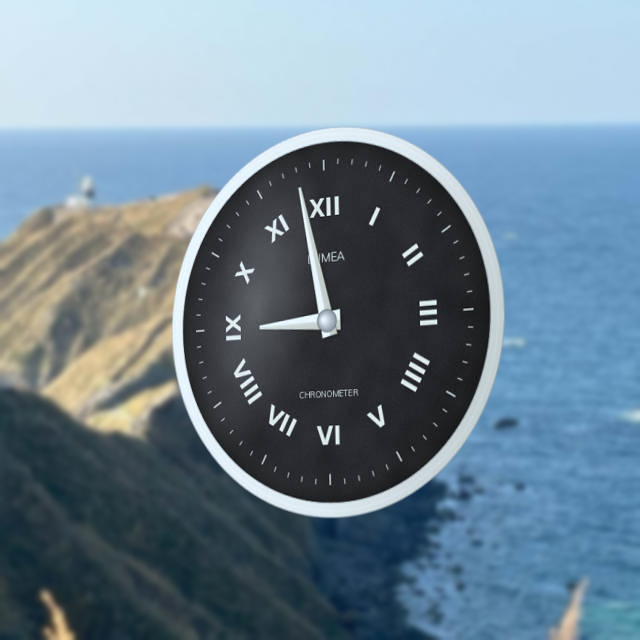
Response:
{"hour": 8, "minute": 58}
